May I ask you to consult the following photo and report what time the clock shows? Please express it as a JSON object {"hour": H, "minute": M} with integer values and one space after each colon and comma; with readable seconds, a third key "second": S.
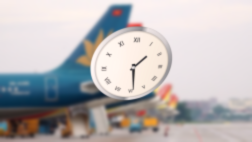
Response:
{"hour": 1, "minute": 29}
